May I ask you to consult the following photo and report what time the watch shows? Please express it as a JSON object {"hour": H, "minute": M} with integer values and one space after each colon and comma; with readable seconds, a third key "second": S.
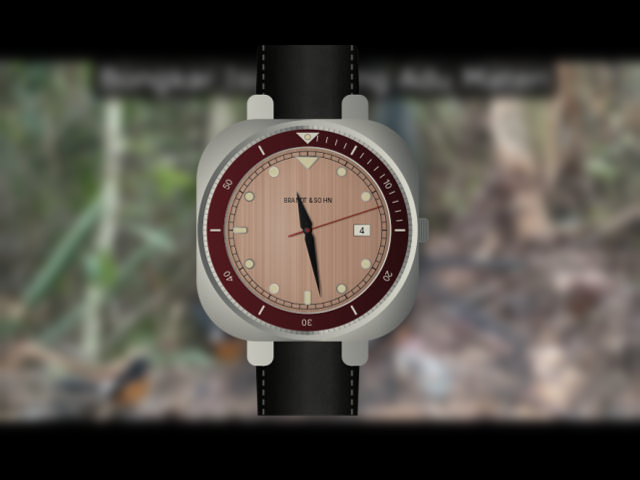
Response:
{"hour": 11, "minute": 28, "second": 12}
